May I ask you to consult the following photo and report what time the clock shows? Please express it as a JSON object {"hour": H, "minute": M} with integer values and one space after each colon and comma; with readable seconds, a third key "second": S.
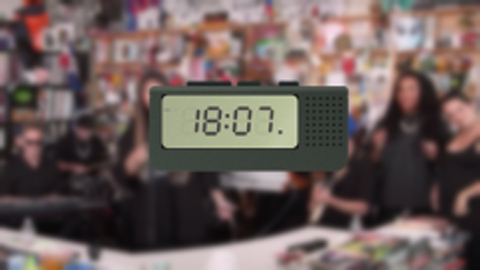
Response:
{"hour": 18, "minute": 7}
